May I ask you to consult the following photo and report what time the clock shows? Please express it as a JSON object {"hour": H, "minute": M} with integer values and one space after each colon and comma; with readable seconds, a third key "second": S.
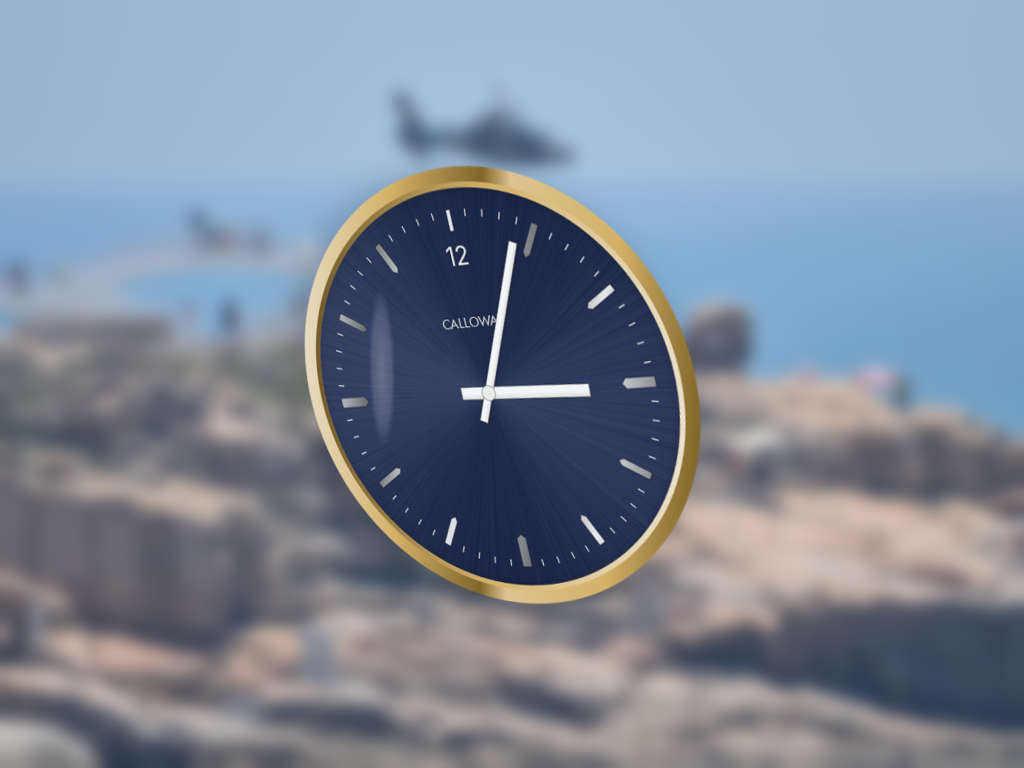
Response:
{"hour": 3, "minute": 4}
